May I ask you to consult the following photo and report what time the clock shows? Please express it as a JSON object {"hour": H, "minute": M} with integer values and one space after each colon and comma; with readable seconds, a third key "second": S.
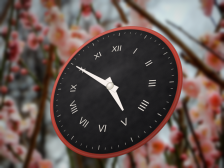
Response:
{"hour": 4, "minute": 50}
